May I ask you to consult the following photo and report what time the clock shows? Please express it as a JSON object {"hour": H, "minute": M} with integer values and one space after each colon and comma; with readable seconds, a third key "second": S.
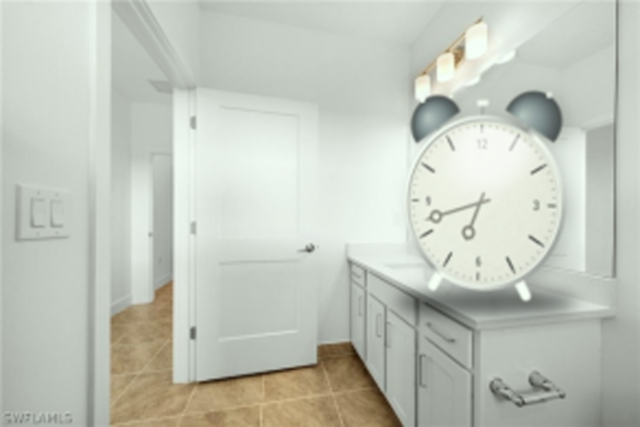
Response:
{"hour": 6, "minute": 42}
